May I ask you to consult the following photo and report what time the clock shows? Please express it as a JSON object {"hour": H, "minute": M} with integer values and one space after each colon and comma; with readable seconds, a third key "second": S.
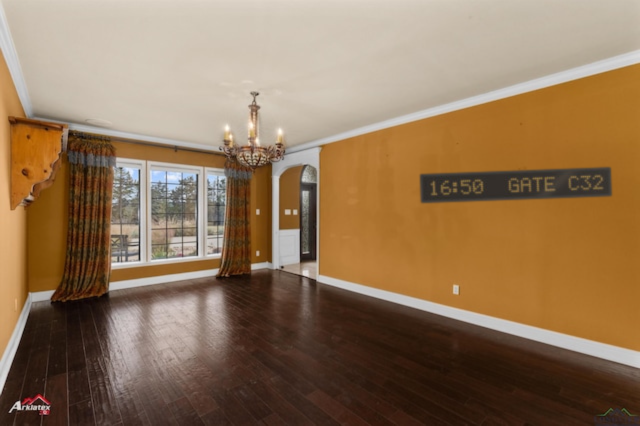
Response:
{"hour": 16, "minute": 50}
